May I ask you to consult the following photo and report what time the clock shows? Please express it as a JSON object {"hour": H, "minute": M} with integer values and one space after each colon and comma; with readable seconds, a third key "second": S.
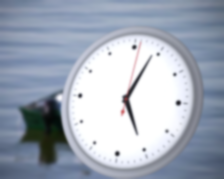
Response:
{"hour": 5, "minute": 4, "second": 1}
